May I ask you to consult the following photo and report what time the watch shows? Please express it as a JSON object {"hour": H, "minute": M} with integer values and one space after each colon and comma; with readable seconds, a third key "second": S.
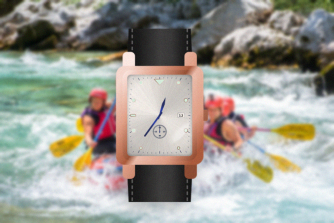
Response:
{"hour": 12, "minute": 36}
